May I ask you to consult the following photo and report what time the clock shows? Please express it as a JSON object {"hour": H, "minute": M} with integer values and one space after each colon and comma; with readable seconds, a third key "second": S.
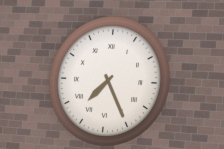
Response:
{"hour": 7, "minute": 25}
